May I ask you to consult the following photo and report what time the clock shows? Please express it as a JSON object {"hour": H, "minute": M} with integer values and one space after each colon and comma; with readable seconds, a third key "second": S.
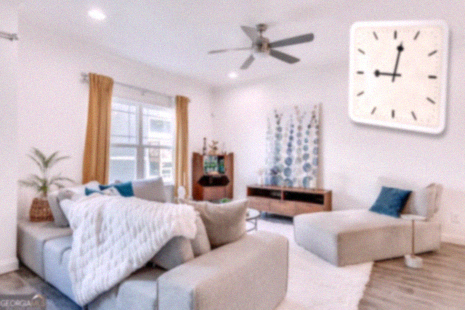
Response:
{"hour": 9, "minute": 2}
